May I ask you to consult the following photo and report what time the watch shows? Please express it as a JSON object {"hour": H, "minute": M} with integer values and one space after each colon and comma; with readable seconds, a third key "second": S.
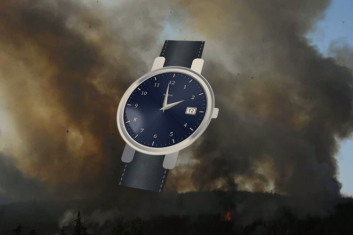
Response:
{"hour": 1, "minute": 59}
